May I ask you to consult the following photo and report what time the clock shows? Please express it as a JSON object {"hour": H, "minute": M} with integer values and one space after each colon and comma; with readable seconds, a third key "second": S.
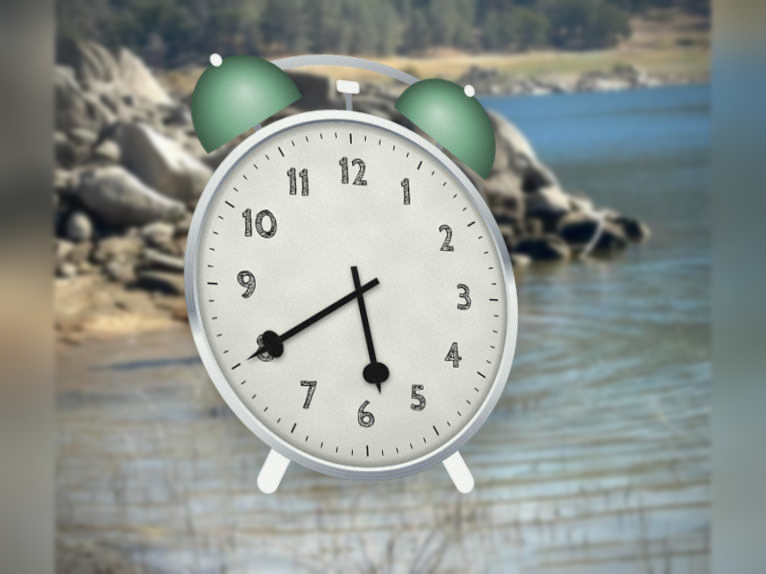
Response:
{"hour": 5, "minute": 40}
